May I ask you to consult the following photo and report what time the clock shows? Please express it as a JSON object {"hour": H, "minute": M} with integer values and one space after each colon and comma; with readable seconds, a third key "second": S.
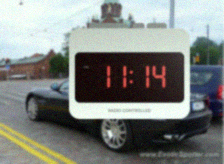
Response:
{"hour": 11, "minute": 14}
